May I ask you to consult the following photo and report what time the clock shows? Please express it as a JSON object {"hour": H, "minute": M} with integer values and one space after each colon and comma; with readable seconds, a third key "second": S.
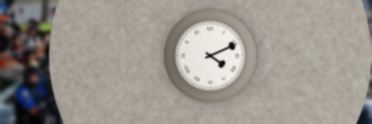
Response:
{"hour": 4, "minute": 11}
